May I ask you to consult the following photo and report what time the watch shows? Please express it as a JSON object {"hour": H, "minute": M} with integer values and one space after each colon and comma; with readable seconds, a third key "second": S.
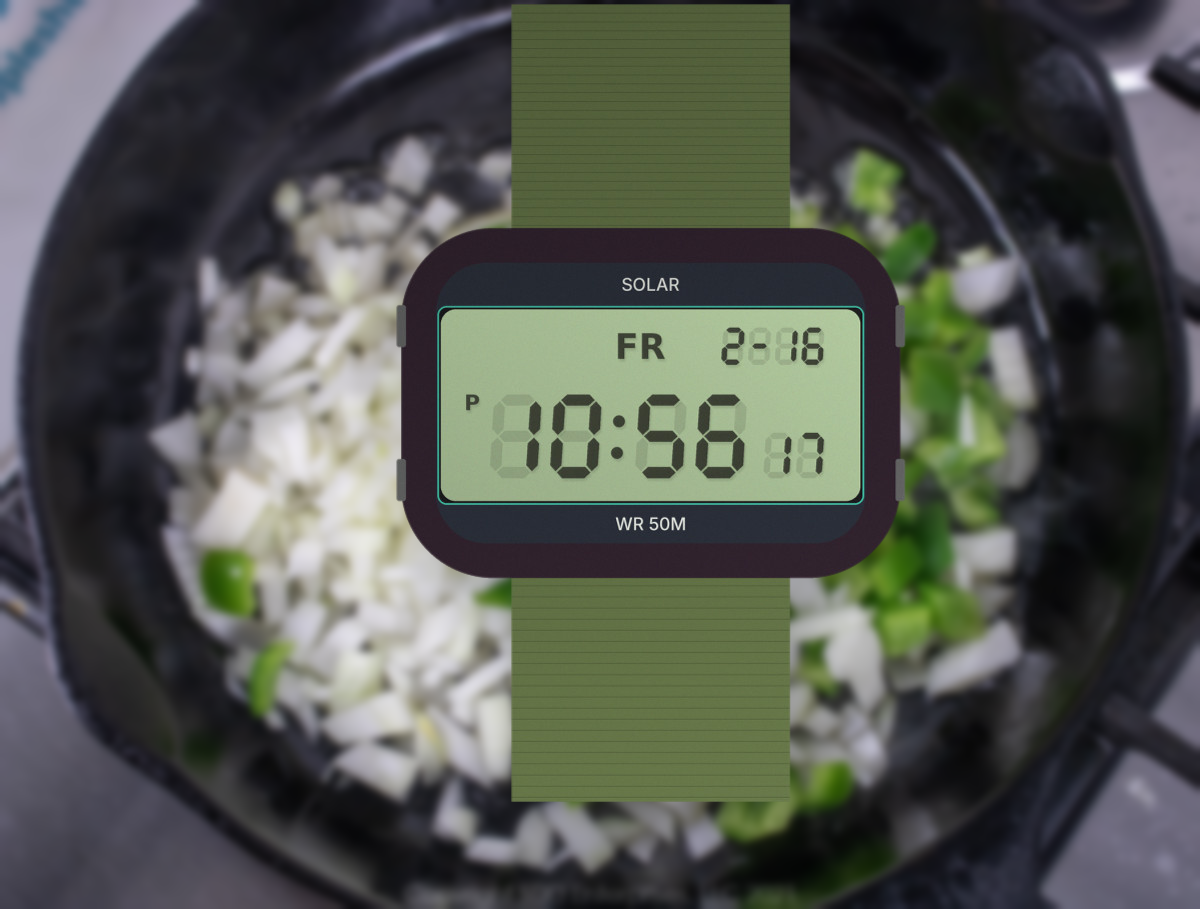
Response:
{"hour": 10, "minute": 56, "second": 17}
